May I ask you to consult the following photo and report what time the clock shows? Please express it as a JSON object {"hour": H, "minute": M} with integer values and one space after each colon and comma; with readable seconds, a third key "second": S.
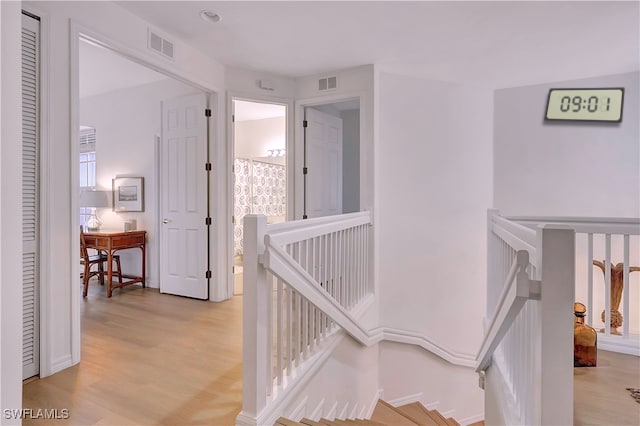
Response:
{"hour": 9, "minute": 1}
